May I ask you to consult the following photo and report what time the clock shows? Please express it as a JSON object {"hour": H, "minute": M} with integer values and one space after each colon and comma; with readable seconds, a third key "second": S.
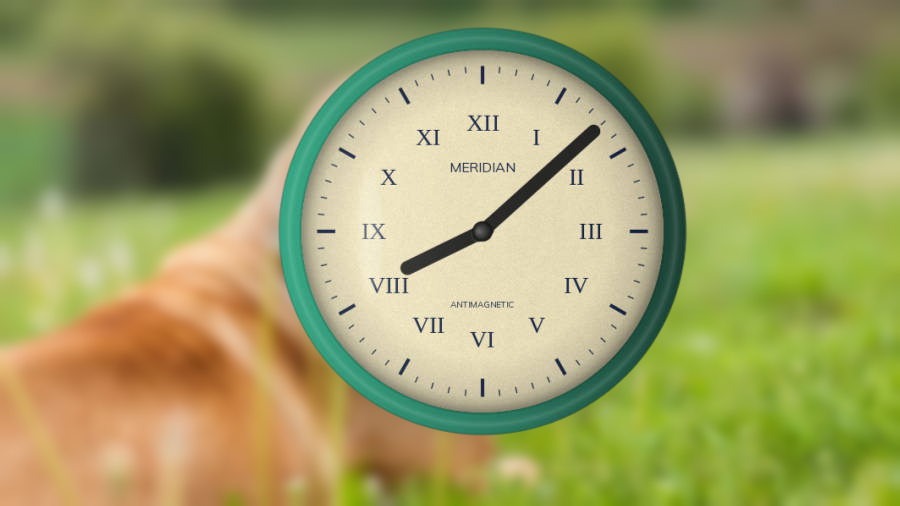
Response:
{"hour": 8, "minute": 8}
